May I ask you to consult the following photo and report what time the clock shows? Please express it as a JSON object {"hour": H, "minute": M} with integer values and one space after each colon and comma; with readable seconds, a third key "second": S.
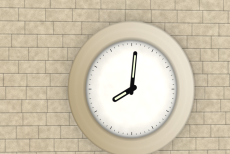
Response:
{"hour": 8, "minute": 1}
